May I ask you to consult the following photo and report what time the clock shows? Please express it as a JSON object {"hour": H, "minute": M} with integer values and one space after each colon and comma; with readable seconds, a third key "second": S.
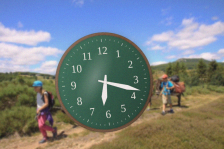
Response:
{"hour": 6, "minute": 18}
